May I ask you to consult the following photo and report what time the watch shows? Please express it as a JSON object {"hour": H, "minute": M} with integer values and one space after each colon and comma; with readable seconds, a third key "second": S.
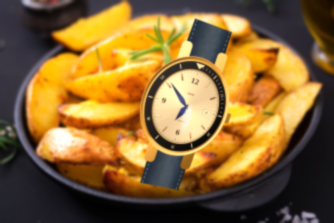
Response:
{"hour": 6, "minute": 51}
